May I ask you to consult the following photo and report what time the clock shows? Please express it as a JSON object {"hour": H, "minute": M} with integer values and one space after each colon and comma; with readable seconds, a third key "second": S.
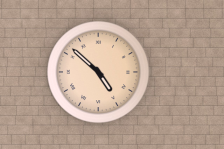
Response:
{"hour": 4, "minute": 52}
